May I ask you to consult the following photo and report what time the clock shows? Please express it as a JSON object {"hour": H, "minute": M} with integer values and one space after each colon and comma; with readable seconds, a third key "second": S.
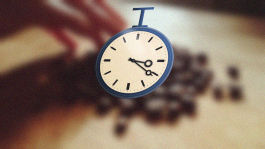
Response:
{"hour": 3, "minute": 21}
